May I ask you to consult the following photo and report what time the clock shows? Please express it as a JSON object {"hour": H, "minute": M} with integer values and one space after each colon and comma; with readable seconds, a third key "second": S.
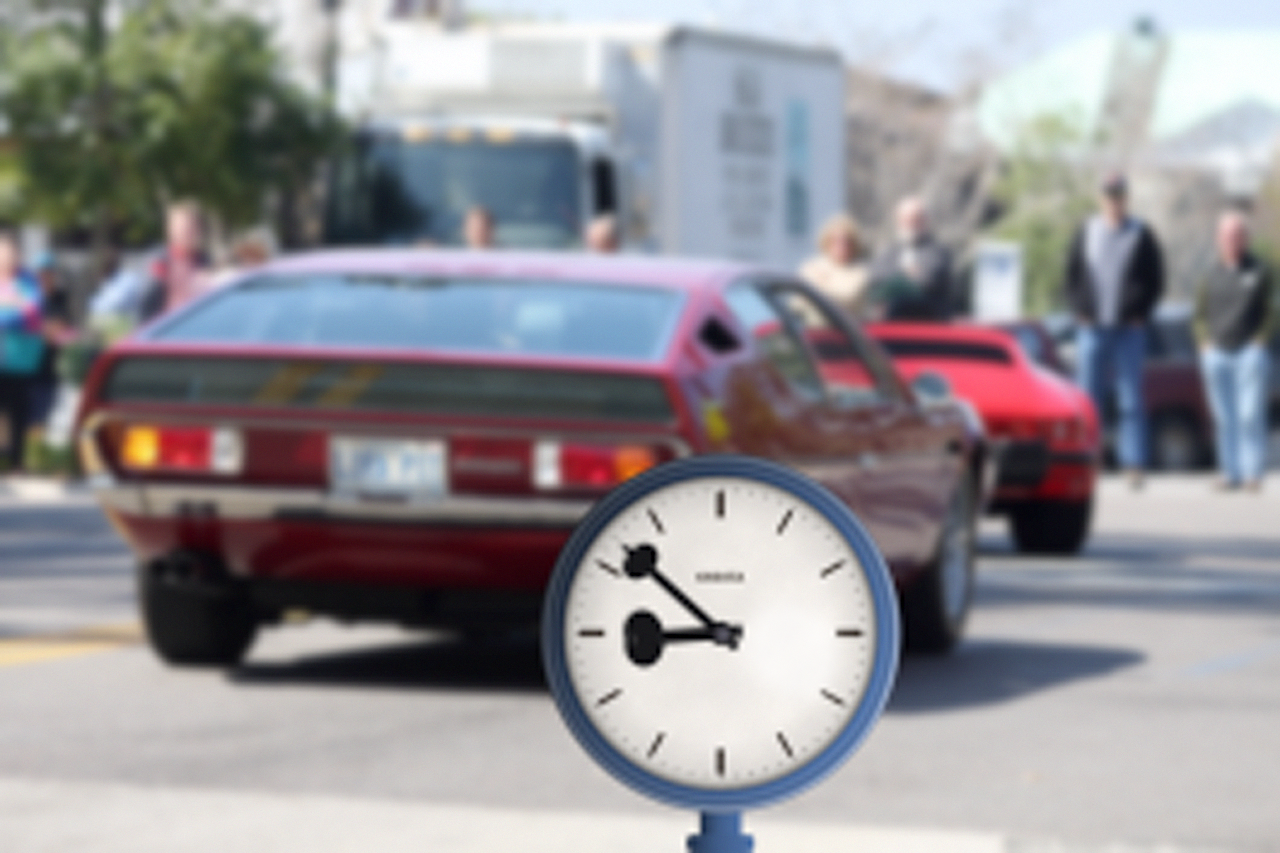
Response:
{"hour": 8, "minute": 52}
